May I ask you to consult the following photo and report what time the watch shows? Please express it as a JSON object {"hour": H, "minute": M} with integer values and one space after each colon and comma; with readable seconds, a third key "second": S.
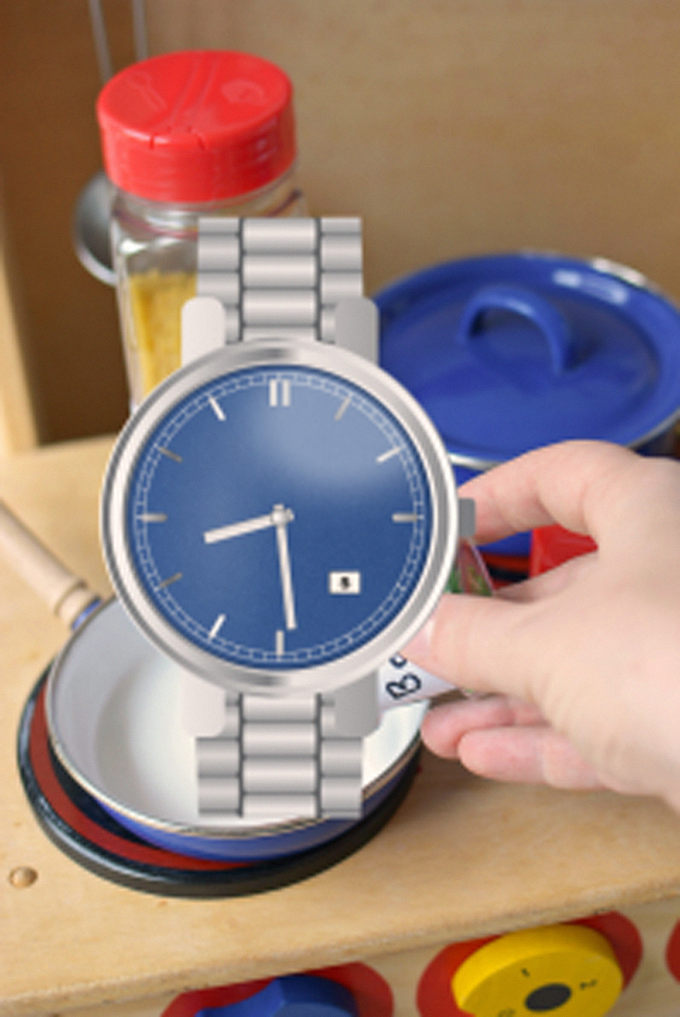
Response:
{"hour": 8, "minute": 29}
